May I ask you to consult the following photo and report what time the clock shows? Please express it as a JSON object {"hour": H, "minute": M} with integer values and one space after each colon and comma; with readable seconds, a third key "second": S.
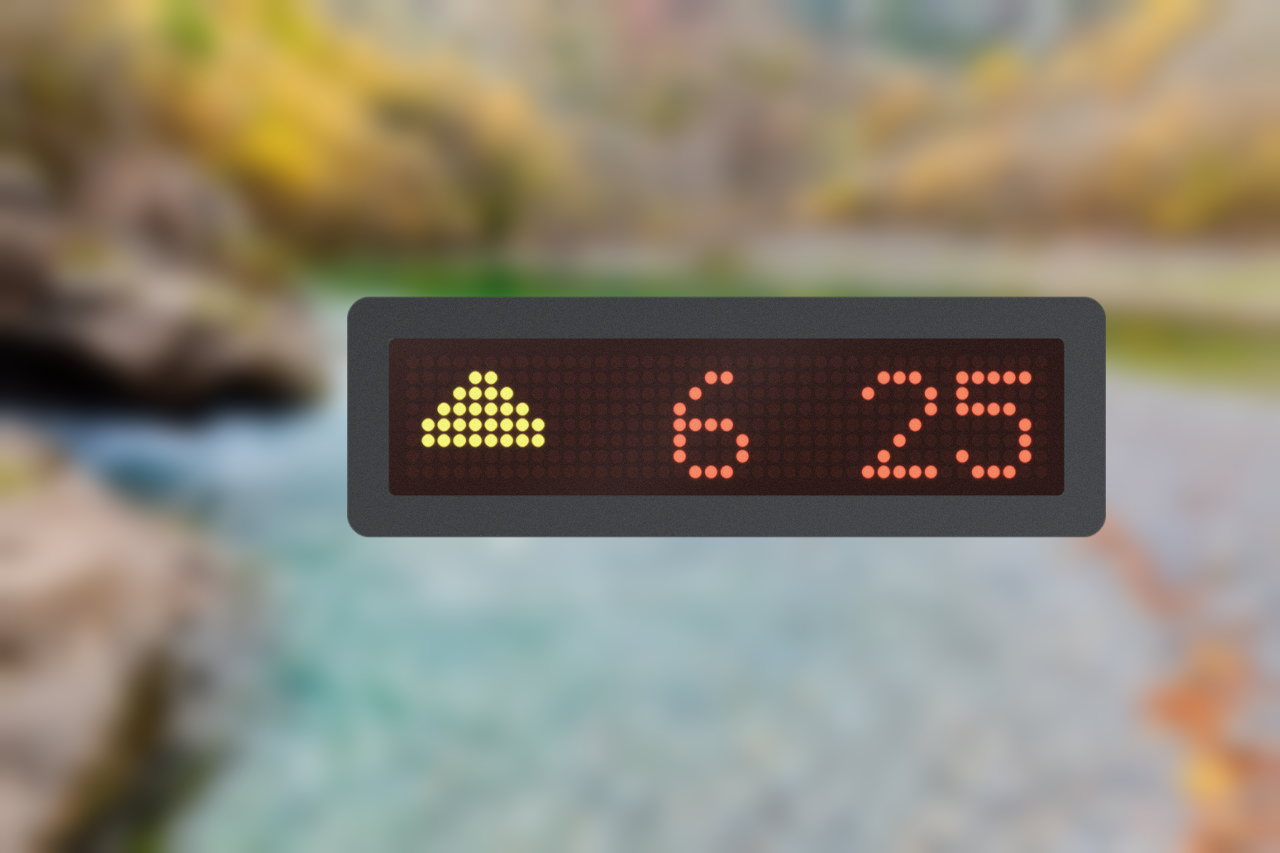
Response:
{"hour": 6, "minute": 25}
